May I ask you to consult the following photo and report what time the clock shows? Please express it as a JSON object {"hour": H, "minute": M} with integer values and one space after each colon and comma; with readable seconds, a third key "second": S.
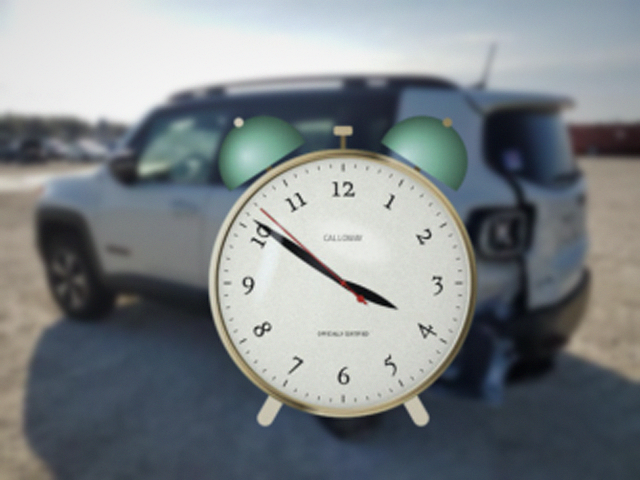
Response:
{"hour": 3, "minute": 50, "second": 52}
